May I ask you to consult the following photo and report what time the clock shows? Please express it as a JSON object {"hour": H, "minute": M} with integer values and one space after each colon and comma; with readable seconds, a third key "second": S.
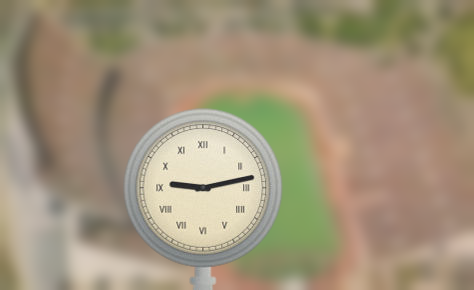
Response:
{"hour": 9, "minute": 13}
